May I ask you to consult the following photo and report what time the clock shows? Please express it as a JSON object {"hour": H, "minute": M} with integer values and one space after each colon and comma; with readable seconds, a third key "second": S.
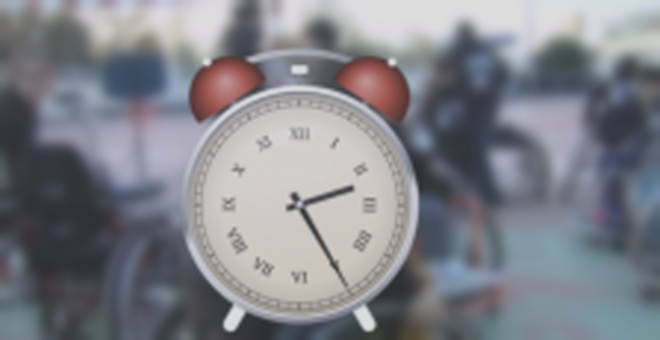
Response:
{"hour": 2, "minute": 25}
